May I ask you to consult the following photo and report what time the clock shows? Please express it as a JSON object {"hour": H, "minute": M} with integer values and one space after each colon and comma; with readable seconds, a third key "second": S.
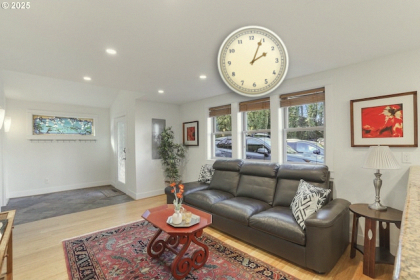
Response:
{"hour": 2, "minute": 4}
